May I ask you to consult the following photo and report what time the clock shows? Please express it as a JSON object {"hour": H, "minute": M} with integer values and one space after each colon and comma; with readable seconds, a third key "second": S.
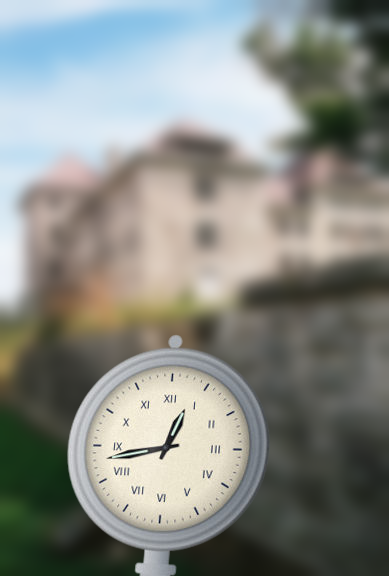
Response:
{"hour": 12, "minute": 43}
